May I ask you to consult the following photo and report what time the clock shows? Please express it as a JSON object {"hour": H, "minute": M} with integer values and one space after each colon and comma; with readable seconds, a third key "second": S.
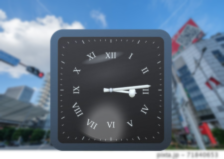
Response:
{"hour": 3, "minute": 14}
